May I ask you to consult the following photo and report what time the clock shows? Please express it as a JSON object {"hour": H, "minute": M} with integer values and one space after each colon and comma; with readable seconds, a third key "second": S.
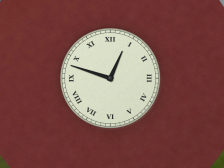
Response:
{"hour": 12, "minute": 48}
